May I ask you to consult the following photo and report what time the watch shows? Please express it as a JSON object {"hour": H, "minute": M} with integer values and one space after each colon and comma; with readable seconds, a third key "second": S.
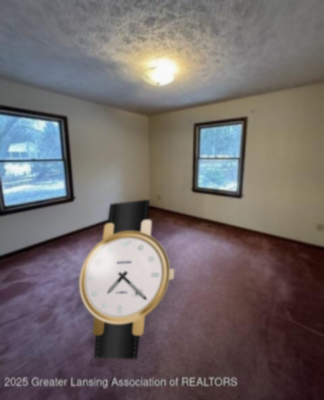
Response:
{"hour": 7, "minute": 22}
